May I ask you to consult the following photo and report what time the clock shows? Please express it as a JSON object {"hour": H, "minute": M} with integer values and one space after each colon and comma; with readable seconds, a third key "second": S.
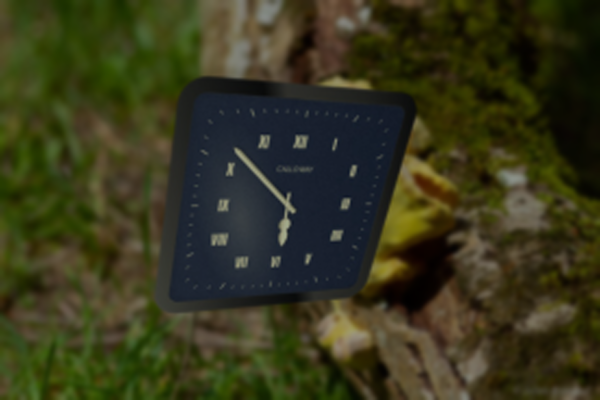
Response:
{"hour": 5, "minute": 52}
